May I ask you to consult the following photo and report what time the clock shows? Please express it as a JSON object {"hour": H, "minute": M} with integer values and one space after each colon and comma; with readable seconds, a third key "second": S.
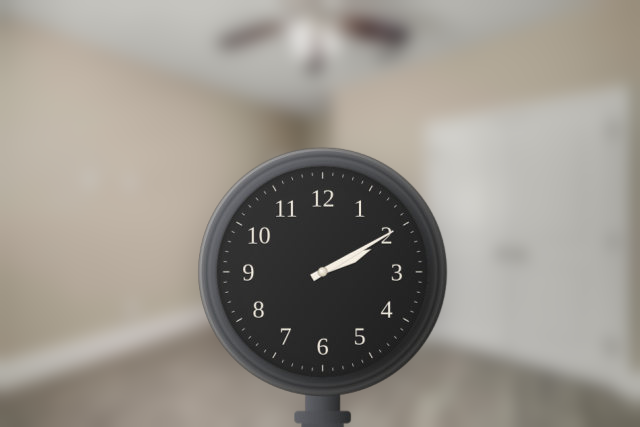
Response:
{"hour": 2, "minute": 10}
